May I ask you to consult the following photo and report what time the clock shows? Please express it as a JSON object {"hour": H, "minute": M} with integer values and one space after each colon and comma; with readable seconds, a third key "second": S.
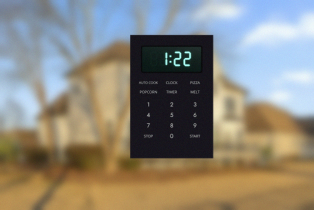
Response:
{"hour": 1, "minute": 22}
